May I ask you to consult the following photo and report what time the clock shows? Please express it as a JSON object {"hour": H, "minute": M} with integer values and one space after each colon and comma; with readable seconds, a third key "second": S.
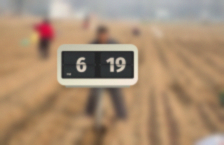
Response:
{"hour": 6, "minute": 19}
